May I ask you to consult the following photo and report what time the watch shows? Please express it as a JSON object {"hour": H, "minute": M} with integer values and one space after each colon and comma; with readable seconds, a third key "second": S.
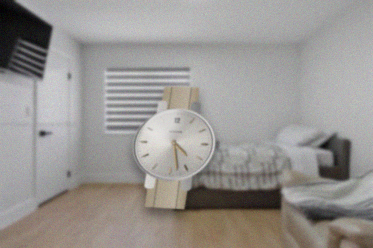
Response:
{"hour": 4, "minute": 28}
